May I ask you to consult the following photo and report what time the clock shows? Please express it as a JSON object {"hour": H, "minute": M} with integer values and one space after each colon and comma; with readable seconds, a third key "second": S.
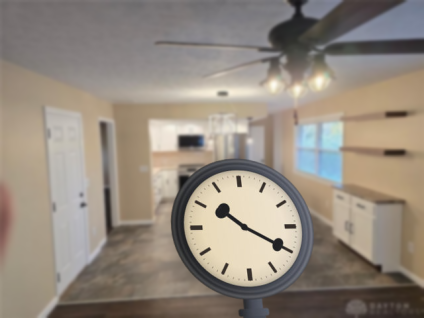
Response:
{"hour": 10, "minute": 20}
